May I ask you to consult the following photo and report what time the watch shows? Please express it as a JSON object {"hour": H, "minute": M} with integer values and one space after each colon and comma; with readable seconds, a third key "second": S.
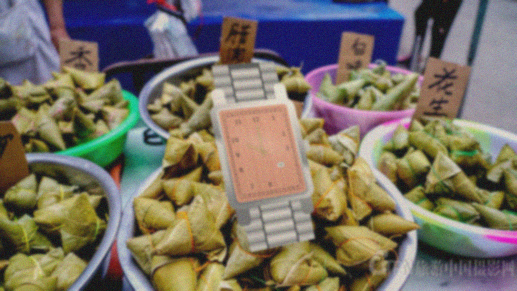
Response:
{"hour": 10, "minute": 0}
